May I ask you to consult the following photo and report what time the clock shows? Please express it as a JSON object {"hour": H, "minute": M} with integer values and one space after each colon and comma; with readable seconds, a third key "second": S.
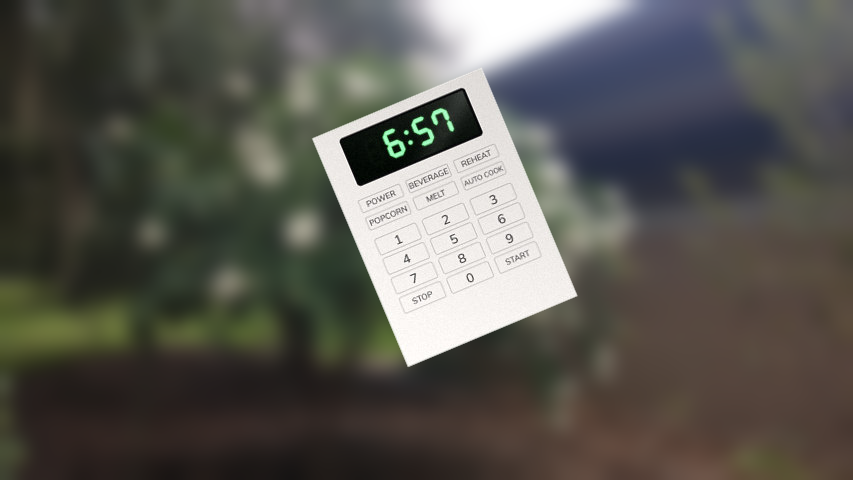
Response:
{"hour": 6, "minute": 57}
